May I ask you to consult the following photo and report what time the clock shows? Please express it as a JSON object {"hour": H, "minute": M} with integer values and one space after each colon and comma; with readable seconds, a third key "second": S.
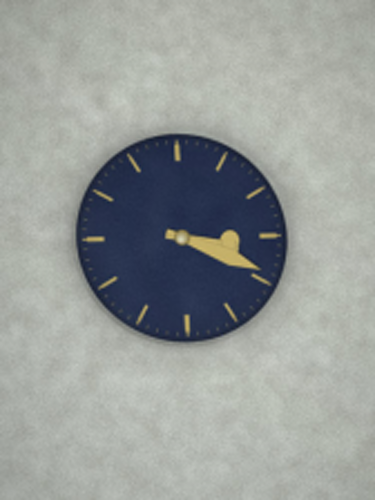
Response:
{"hour": 3, "minute": 19}
